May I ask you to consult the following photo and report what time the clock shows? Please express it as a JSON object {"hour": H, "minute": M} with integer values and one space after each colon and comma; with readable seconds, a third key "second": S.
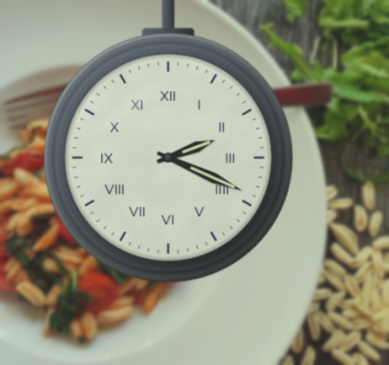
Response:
{"hour": 2, "minute": 19}
